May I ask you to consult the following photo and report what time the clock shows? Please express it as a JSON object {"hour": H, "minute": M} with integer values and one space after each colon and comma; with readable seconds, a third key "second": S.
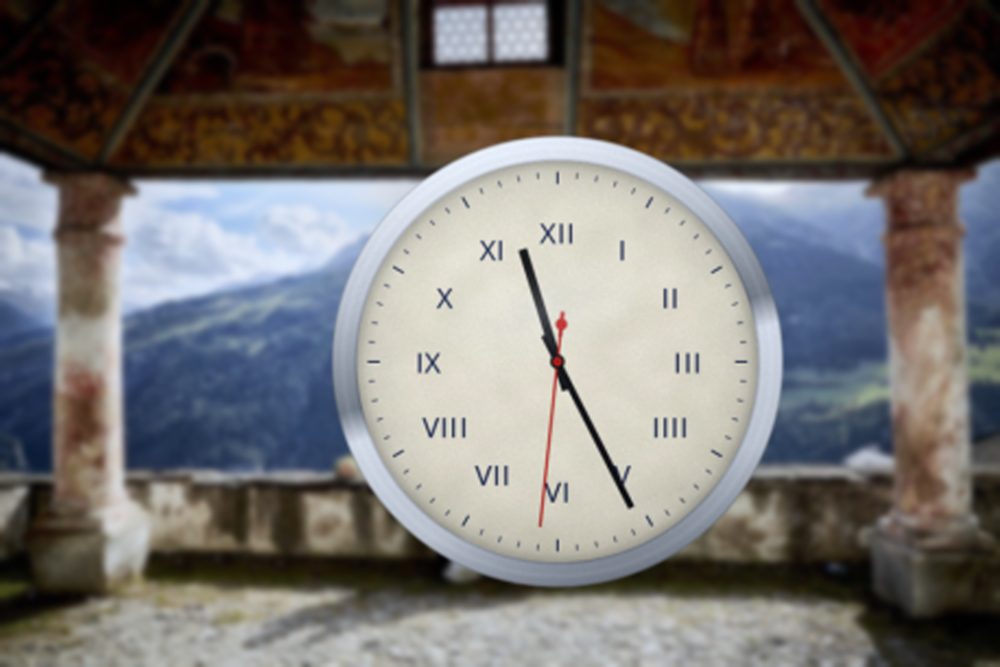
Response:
{"hour": 11, "minute": 25, "second": 31}
